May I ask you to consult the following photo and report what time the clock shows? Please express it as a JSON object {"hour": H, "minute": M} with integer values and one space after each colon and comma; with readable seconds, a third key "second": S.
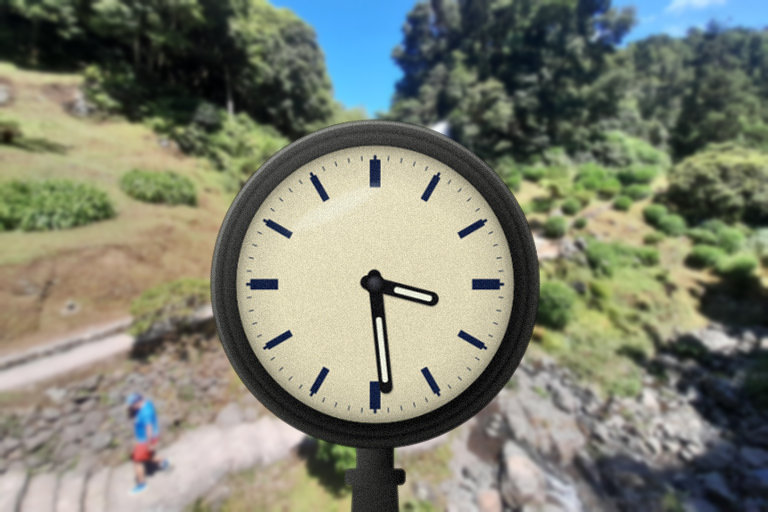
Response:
{"hour": 3, "minute": 29}
